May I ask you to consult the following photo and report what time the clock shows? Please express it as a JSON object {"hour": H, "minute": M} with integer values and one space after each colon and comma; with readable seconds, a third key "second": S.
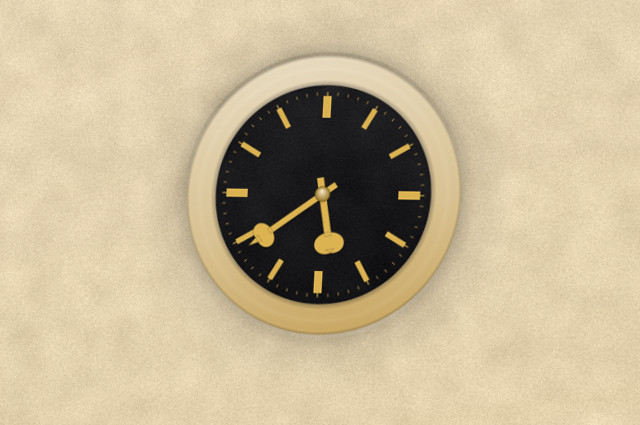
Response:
{"hour": 5, "minute": 39}
